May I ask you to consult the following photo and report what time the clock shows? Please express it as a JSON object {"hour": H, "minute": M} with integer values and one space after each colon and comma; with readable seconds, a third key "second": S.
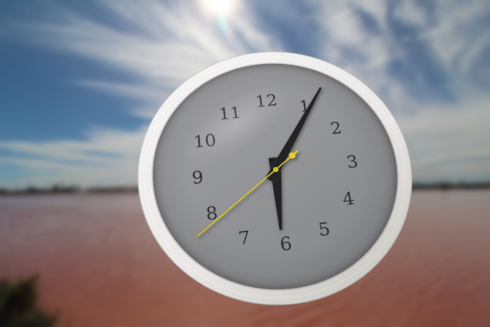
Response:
{"hour": 6, "minute": 5, "second": 39}
